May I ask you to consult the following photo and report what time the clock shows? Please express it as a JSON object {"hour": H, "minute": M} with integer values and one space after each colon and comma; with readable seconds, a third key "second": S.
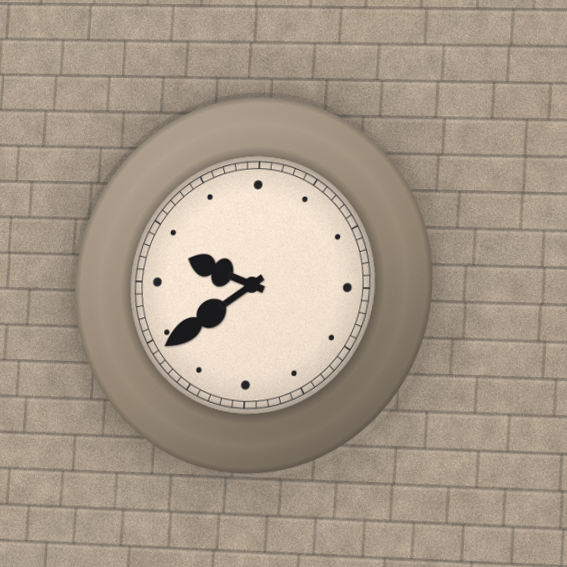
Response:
{"hour": 9, "minute": 39}
